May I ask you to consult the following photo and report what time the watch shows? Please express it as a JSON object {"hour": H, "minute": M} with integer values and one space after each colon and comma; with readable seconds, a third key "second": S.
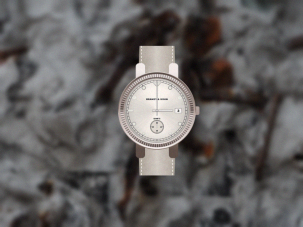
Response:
{"hour": 3, "minute": 0}
